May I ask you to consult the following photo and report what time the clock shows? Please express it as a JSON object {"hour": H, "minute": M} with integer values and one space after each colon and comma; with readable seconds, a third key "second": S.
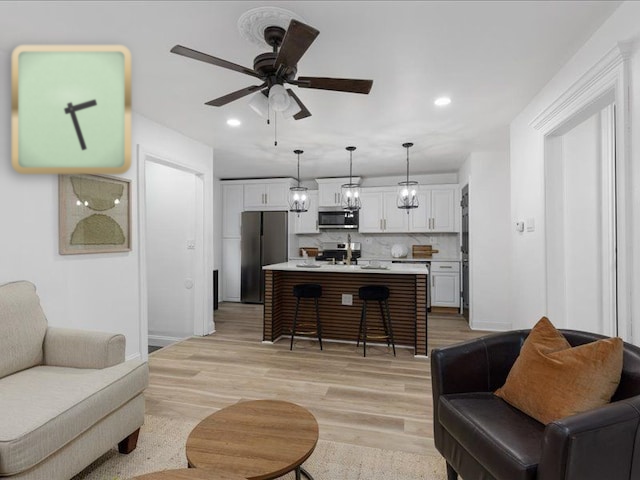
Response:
{"hour": 2, "minute": 27}
